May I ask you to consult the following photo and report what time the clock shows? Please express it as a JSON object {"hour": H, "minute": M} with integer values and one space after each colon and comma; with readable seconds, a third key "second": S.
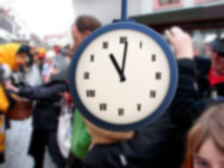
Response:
{"hour": 11, "minute": 1}
